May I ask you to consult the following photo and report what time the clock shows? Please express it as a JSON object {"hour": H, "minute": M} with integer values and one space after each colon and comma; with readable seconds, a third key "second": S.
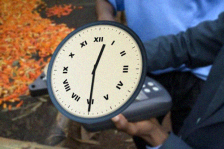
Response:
{"hour": 12, "minute": 30}
